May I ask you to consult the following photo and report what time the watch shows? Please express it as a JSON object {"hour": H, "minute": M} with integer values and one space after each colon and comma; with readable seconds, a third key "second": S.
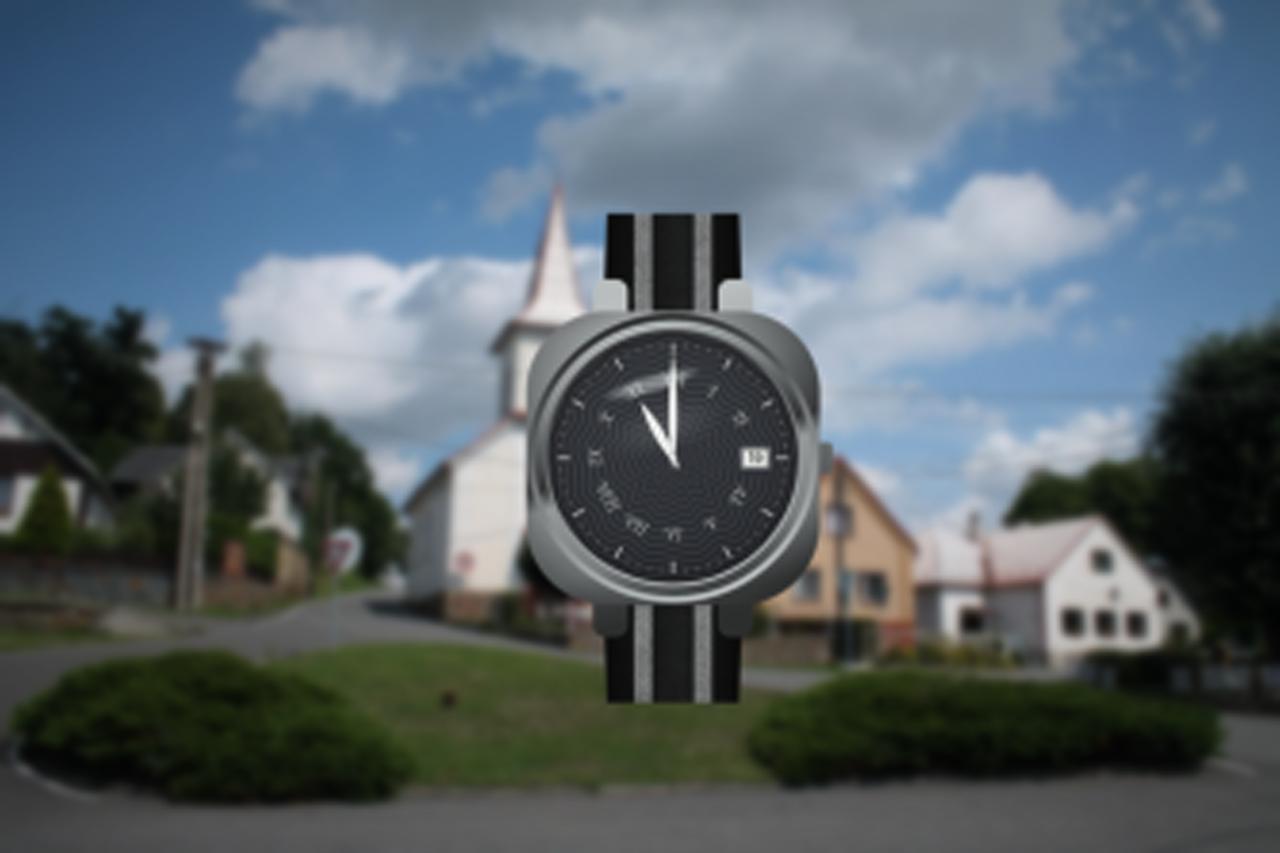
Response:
{"hour": 11, "minute": 0}
